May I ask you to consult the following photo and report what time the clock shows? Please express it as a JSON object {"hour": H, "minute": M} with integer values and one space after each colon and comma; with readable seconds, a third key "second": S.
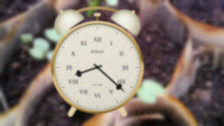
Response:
{"hour": 8, "minute": 22}
